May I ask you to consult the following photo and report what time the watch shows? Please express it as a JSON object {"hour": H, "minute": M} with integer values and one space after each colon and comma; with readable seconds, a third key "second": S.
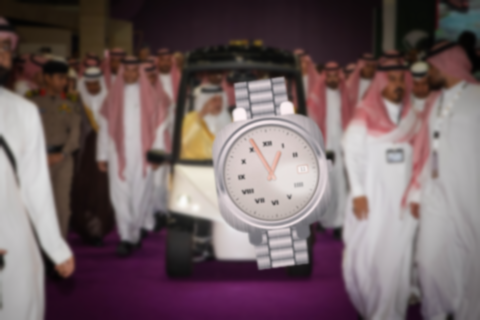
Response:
{"hour": 12, "minute": 56}
